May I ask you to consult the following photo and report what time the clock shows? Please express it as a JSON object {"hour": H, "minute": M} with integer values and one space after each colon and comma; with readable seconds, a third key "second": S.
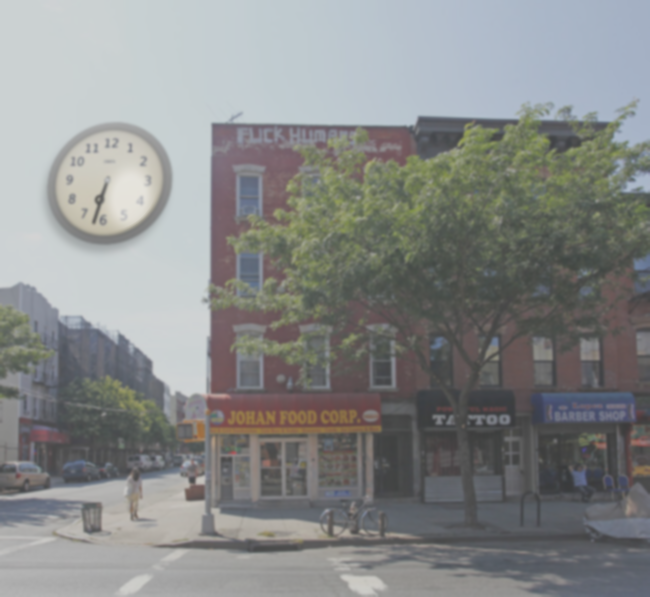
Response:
{"hour": 6, "minute": 32}
